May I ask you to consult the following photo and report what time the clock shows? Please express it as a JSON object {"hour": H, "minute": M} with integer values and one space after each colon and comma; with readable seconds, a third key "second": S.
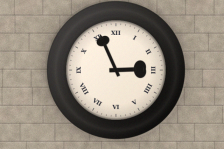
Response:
{"hour": 2, "minute": 56}
